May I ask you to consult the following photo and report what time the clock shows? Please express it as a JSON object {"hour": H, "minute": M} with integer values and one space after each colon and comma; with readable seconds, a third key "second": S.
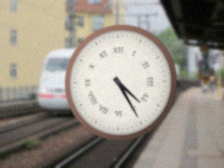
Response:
{"hour": 4, "minute": 25}
